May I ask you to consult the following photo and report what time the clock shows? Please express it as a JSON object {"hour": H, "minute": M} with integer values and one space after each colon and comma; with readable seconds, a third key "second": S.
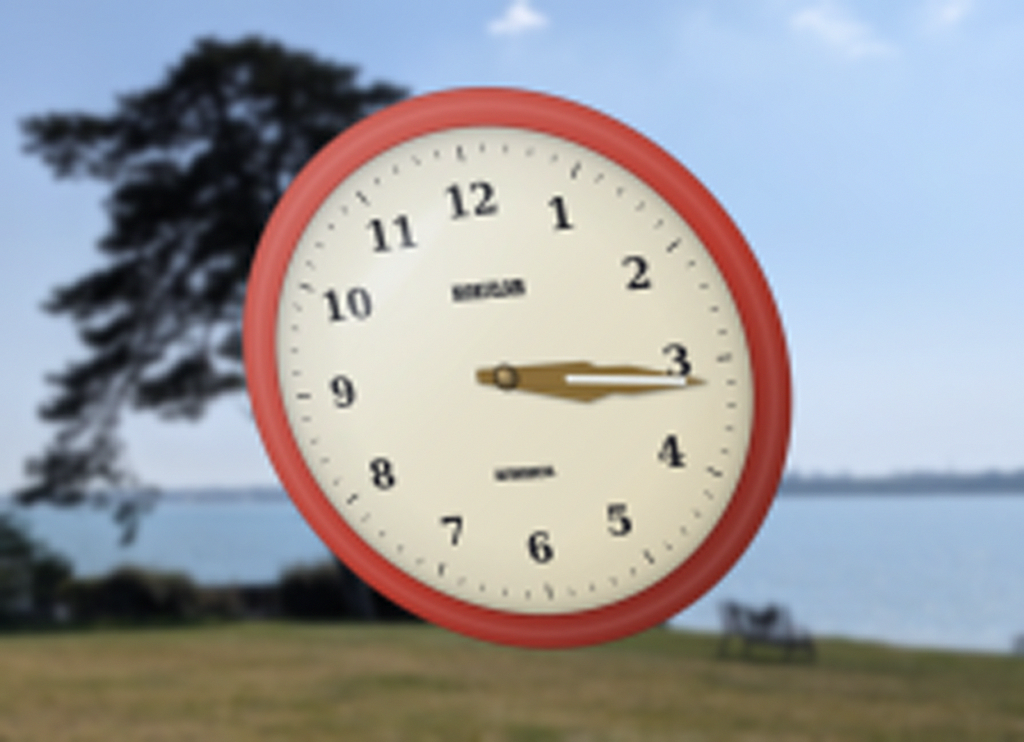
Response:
{"hour": 3, "minute": 16}
